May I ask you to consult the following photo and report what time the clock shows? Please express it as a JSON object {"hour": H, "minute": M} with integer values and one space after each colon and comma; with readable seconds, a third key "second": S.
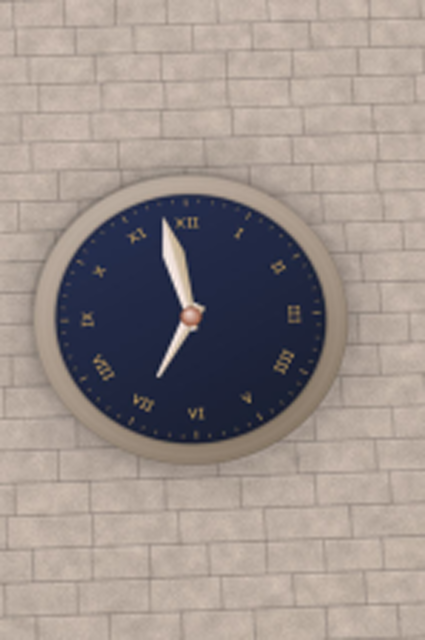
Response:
{"hour": 6, "minute": 58}
